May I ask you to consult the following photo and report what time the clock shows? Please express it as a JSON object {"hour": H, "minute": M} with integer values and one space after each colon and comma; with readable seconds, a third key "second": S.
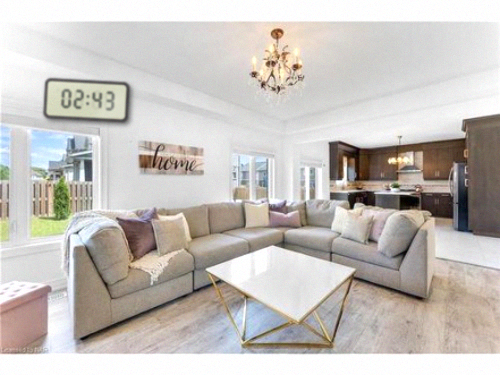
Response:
{"hour": 2, "minute": 43}
